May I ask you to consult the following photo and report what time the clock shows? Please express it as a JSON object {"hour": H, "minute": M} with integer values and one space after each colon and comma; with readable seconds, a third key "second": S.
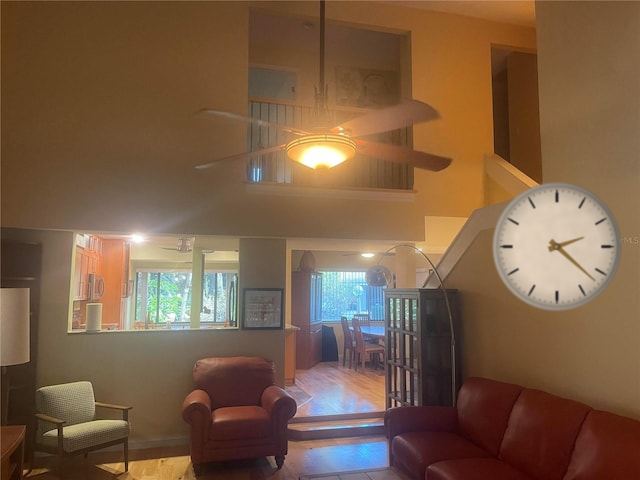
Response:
{"hour": 2, "minute": 22}
